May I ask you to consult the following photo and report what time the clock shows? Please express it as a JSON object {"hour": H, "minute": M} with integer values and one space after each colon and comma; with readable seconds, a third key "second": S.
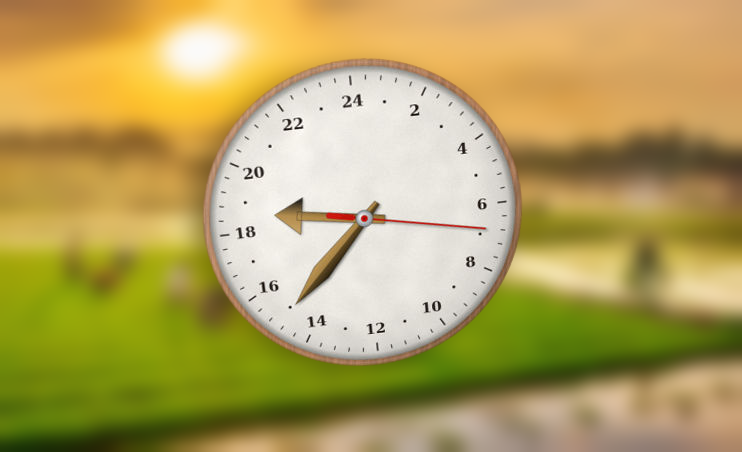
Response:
{"hour": 18, "minute": 37, "second": 17}
